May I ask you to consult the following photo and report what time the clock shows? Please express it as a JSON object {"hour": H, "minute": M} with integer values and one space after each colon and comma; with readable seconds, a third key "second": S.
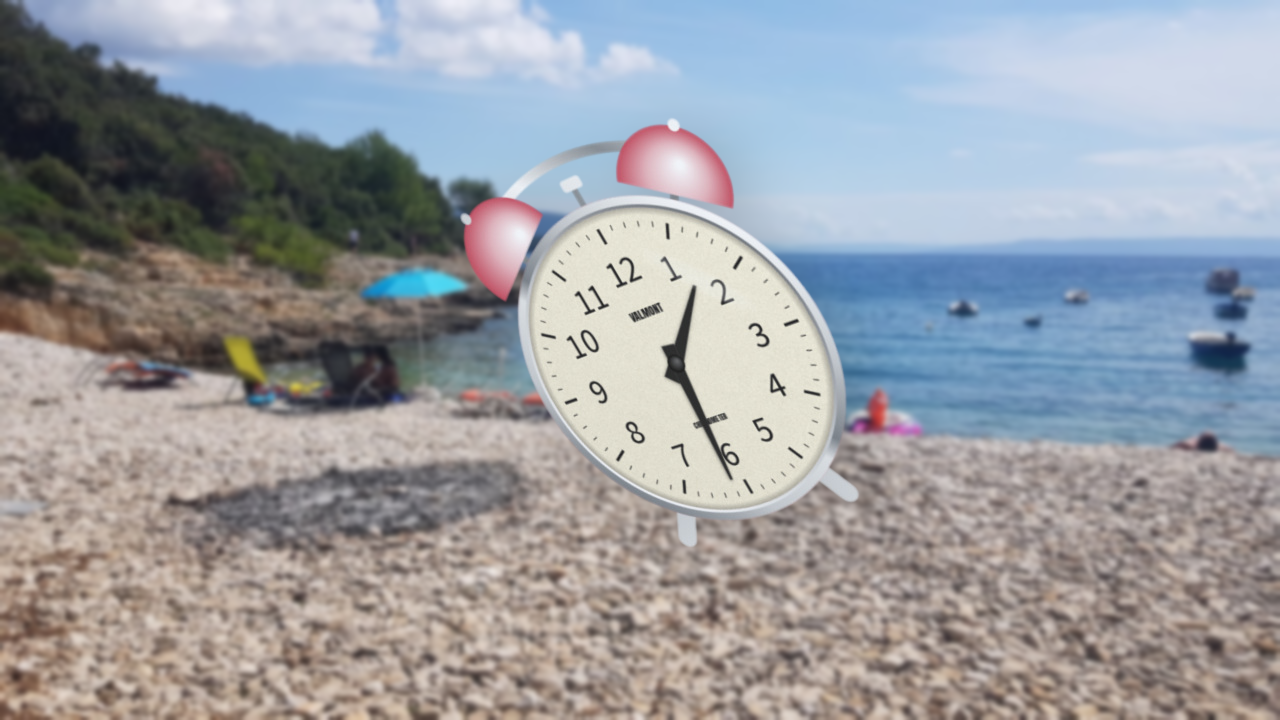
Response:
{"hour": 1, "minute": 31}
